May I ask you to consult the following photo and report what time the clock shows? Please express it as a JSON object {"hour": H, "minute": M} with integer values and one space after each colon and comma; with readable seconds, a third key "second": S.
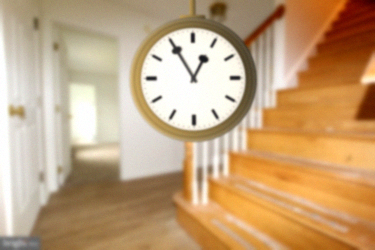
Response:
{"hour": 12, "minute": 55}
